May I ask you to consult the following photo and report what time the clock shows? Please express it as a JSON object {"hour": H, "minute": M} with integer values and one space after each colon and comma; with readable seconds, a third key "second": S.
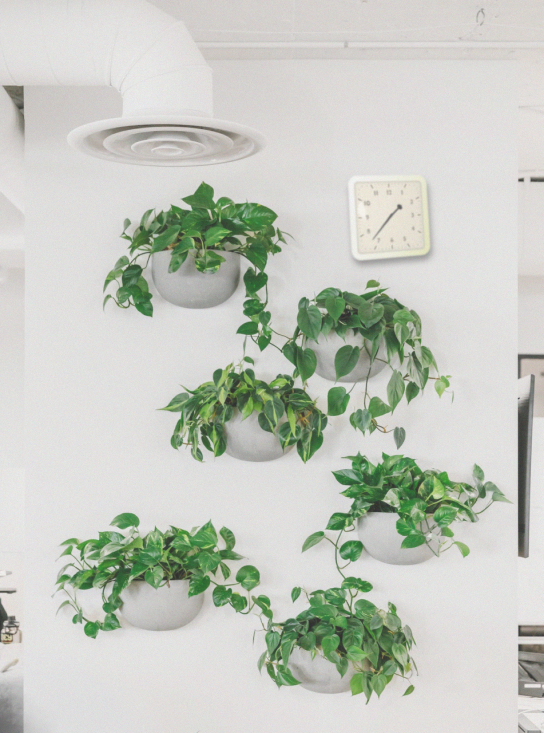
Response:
{"hour": 1, "minute": 37}
